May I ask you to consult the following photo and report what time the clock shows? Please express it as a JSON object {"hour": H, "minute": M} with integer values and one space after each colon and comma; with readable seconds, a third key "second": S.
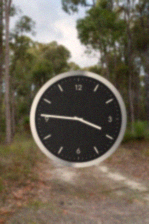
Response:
{"hour": 3, "minute": 46}
